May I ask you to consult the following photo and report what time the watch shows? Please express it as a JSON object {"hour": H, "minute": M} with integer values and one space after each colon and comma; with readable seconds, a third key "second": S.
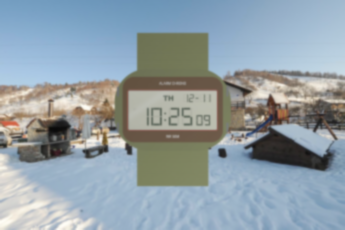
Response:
{"hour": 10, "minute": 25, "second": 9}
